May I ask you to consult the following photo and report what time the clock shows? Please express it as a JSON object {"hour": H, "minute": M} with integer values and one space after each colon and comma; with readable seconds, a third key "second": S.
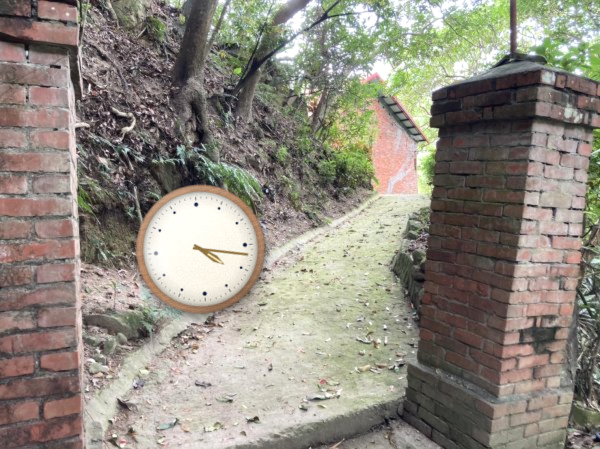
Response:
{"hour": 4, "minute": 17}
